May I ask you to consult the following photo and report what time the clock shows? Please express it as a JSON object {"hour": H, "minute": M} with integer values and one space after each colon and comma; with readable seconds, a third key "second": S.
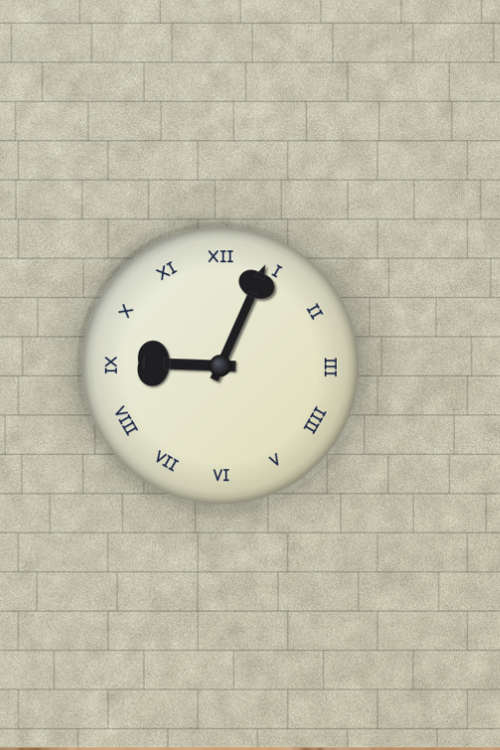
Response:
{"hour": 9, "minute": 4}
